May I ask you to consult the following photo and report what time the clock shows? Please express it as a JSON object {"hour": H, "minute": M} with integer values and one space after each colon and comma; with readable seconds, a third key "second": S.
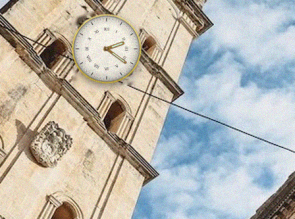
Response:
{"hour": 2, "minute": 21}
